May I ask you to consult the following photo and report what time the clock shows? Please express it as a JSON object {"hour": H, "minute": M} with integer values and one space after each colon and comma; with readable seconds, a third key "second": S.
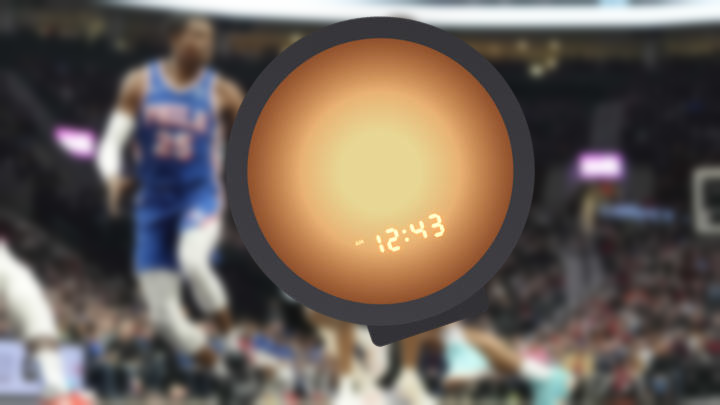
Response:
{"hour": 12, "minute": 43}
